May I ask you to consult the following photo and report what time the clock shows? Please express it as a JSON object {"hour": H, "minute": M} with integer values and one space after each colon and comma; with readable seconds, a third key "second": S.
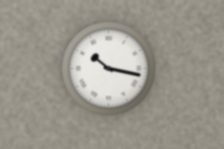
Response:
{"hour": 10, "minute": 17}
